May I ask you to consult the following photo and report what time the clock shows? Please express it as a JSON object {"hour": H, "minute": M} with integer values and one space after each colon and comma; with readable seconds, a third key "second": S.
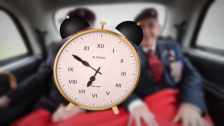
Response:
{"hour": 6, "minute": 50}
